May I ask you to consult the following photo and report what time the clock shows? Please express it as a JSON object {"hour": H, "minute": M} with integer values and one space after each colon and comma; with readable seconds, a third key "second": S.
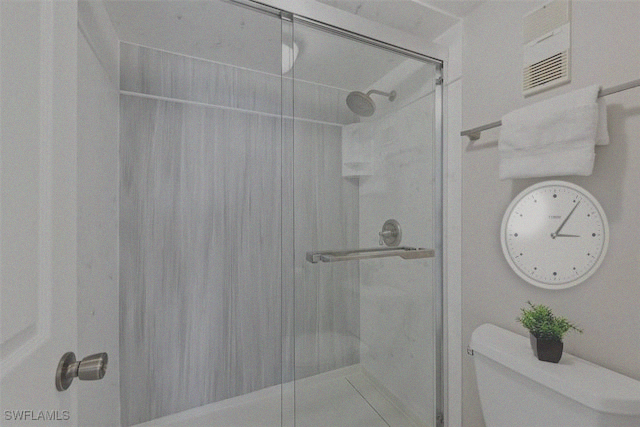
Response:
{"hour": 3, "minute": 6}
